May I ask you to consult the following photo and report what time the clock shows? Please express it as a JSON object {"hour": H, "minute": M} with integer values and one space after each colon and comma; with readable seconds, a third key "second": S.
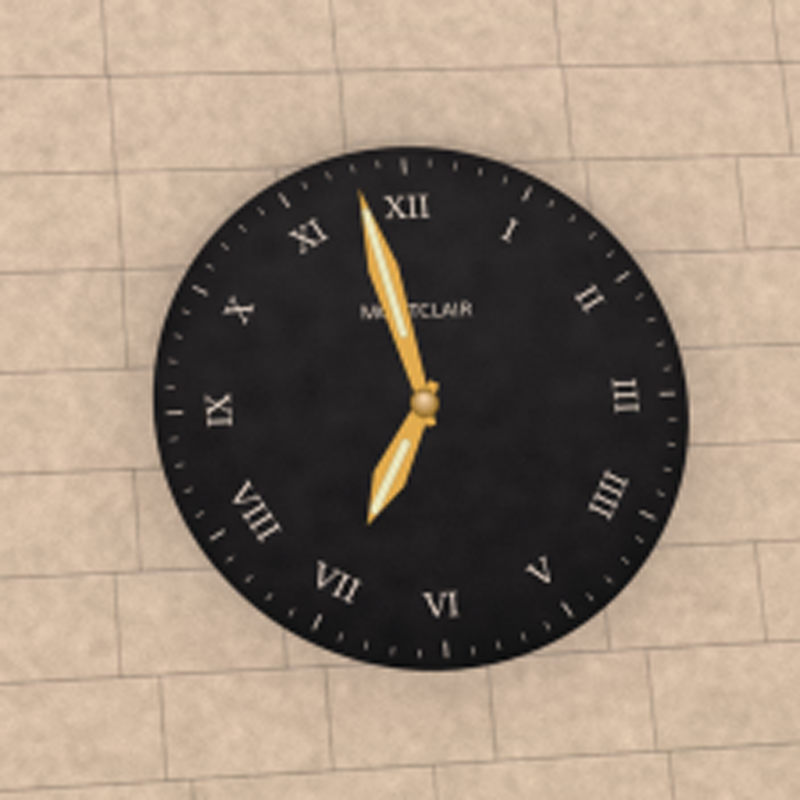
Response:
{"hour": 6, "minute": 58}
